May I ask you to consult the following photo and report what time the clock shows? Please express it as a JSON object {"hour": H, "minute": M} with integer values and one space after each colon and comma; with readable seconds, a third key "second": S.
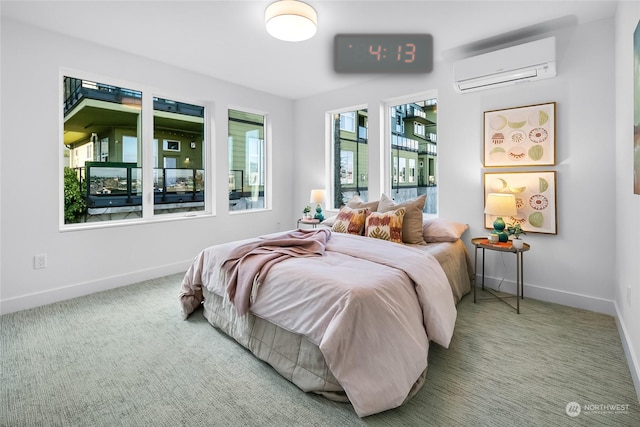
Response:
{"hour": 4, "minute": 13}
